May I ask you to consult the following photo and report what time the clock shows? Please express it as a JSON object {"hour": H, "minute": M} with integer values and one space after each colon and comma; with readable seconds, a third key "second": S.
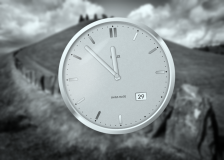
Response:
{"hour": 11, "minute": 53}
